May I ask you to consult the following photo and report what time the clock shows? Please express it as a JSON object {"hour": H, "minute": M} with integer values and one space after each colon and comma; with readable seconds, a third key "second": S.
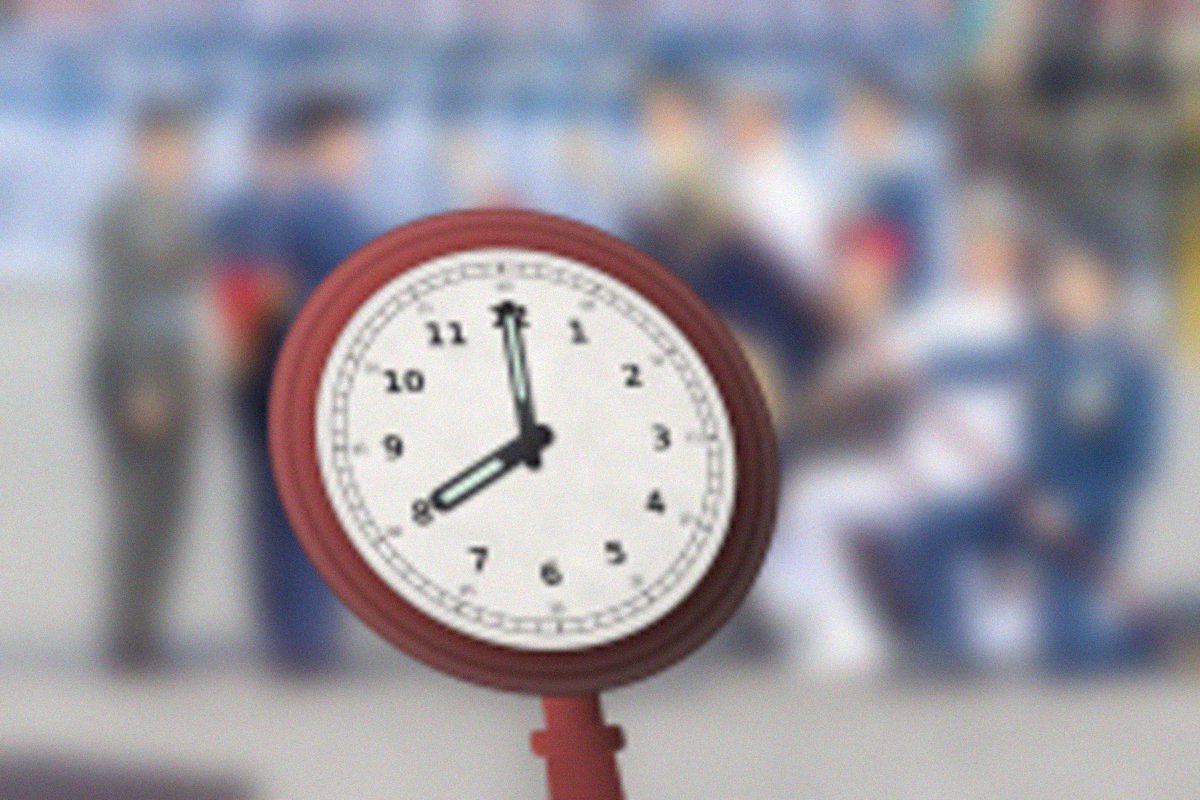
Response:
{"hour": 8, "minute": 0}
